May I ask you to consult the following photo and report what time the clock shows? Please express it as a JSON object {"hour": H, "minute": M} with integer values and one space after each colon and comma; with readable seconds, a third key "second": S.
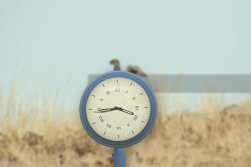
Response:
{"hour": 3, "minute": 44}
